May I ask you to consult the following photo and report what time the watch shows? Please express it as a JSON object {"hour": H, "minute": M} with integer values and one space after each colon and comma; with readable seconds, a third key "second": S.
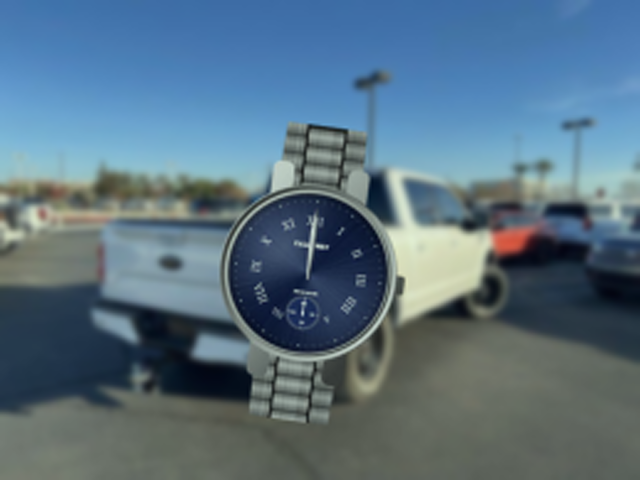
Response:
{"hour": 12, "minute": 0}
